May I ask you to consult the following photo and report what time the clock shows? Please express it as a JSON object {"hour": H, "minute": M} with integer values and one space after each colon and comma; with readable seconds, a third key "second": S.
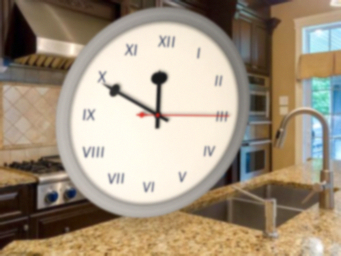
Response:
{"hour": 11, "minute": 49, "second": 15}
